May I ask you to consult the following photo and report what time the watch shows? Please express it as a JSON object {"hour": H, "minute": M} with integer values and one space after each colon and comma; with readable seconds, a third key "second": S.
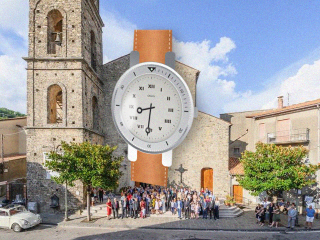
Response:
{"hour": 8, "minute": 31}
